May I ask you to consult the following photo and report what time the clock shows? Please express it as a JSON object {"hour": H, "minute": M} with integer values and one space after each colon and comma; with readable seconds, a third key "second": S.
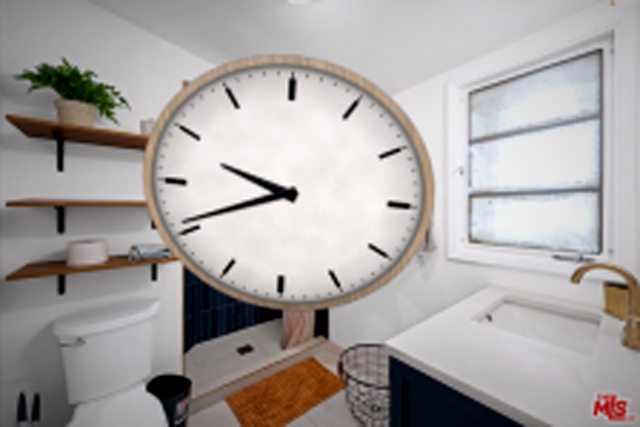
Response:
{"hour": 9, "minute": 41}
